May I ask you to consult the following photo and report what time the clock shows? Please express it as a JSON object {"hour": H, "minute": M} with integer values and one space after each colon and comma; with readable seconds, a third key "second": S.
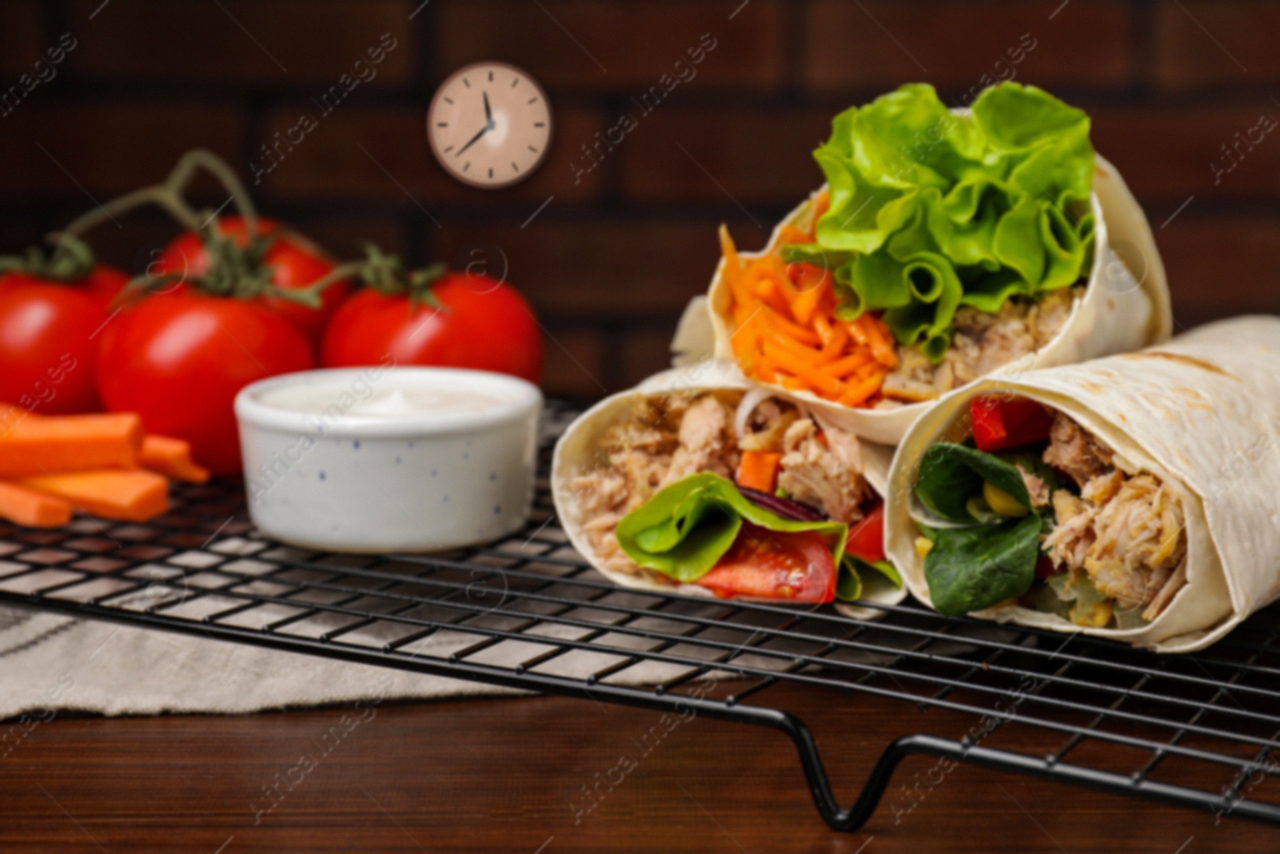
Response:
{"hour": 11, "minute": 38}
